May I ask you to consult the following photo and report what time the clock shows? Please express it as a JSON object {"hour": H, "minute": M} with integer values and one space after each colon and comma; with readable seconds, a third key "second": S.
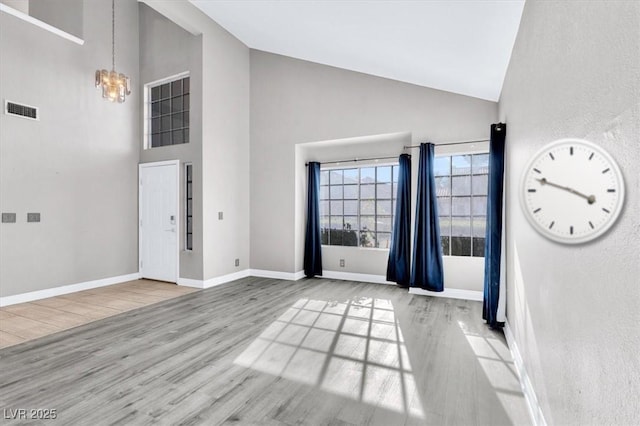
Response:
{"hour": 3, "minute": 48}
